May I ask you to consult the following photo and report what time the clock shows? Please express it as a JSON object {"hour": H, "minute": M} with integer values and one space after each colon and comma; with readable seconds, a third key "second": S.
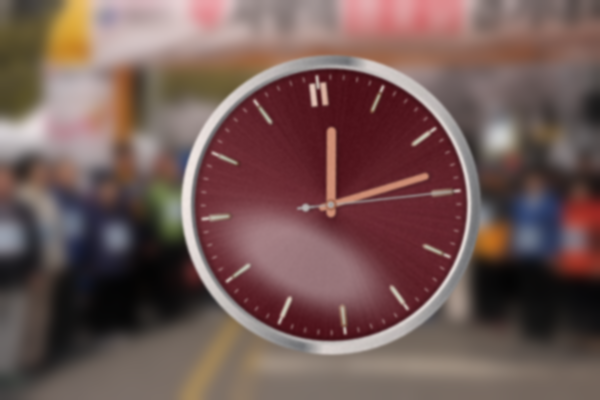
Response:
{"hour": 12, "minute": 13, "second": 15}
